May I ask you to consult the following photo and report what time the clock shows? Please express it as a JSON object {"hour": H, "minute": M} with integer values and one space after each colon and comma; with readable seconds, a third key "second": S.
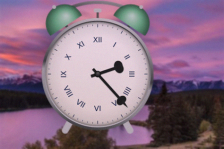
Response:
{"hour": 2, "minute": 23}
